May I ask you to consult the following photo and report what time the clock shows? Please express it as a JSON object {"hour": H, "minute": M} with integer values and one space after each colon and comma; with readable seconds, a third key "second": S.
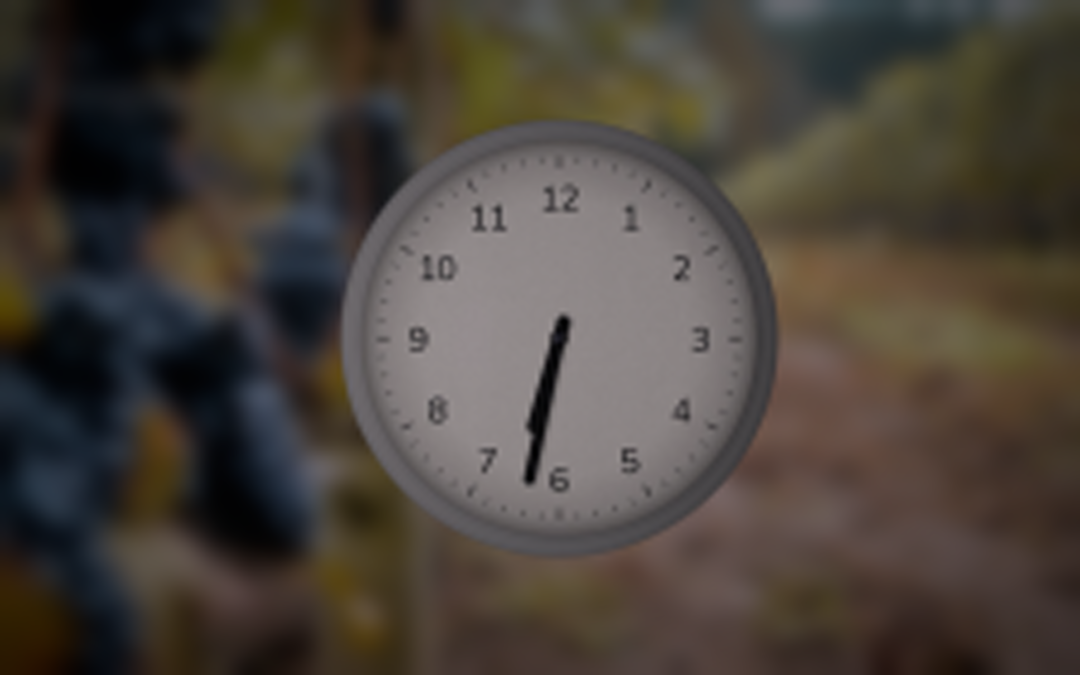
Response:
{"hour": 6, "minute": 32}
